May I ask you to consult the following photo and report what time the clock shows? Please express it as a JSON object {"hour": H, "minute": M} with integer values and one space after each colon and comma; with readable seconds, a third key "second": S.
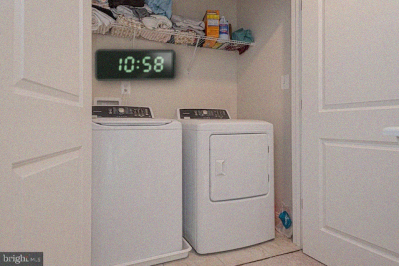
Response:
{"hour": 10, "minute": 58}
